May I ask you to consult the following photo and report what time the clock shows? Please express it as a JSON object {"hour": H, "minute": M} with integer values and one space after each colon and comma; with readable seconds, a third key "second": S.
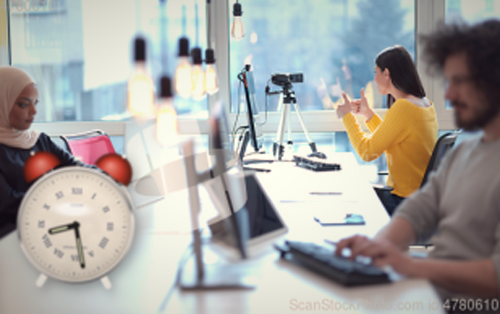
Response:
{"hour": 8, "minute": 28}
